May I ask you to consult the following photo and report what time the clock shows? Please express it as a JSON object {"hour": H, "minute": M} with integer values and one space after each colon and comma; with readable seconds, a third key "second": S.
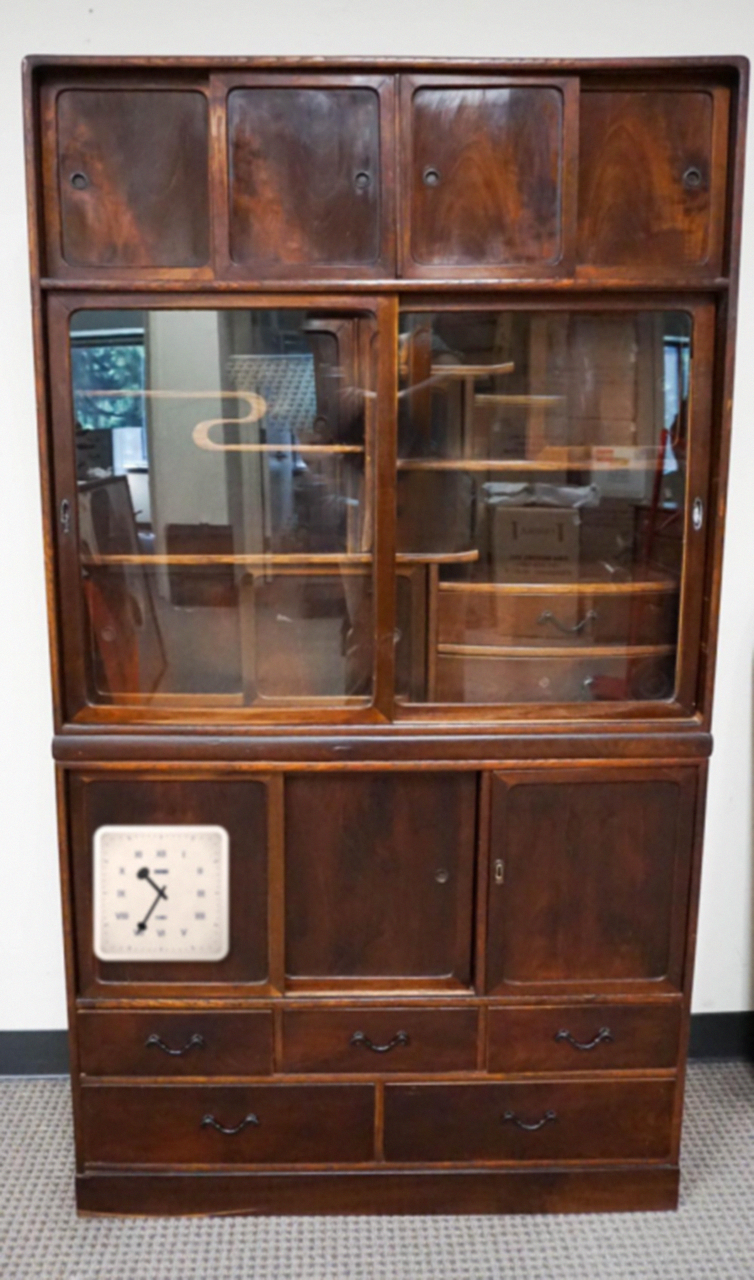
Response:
{"hour": 10, "minute": 35}
